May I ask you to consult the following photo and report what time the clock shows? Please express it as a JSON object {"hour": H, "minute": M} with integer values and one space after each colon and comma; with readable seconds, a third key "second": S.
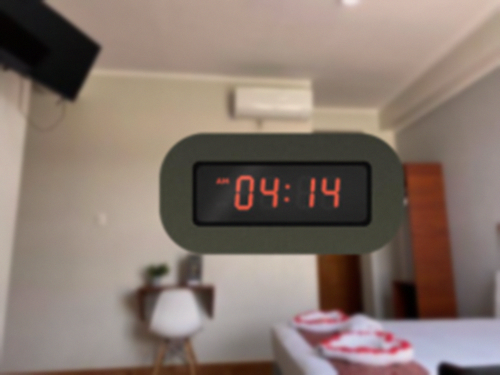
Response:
{"hour": 4, "minute": 14}
